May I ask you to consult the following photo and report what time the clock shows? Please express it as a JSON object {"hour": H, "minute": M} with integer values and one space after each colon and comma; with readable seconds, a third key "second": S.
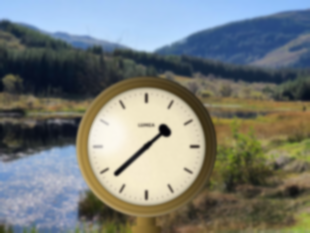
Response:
{"hour": 1, "minute": 38}
